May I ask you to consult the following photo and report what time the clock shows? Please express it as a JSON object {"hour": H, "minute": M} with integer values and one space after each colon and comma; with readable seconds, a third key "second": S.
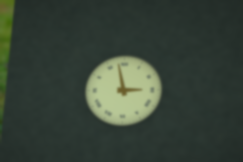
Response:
{"hour": 2, "minute": 58}
